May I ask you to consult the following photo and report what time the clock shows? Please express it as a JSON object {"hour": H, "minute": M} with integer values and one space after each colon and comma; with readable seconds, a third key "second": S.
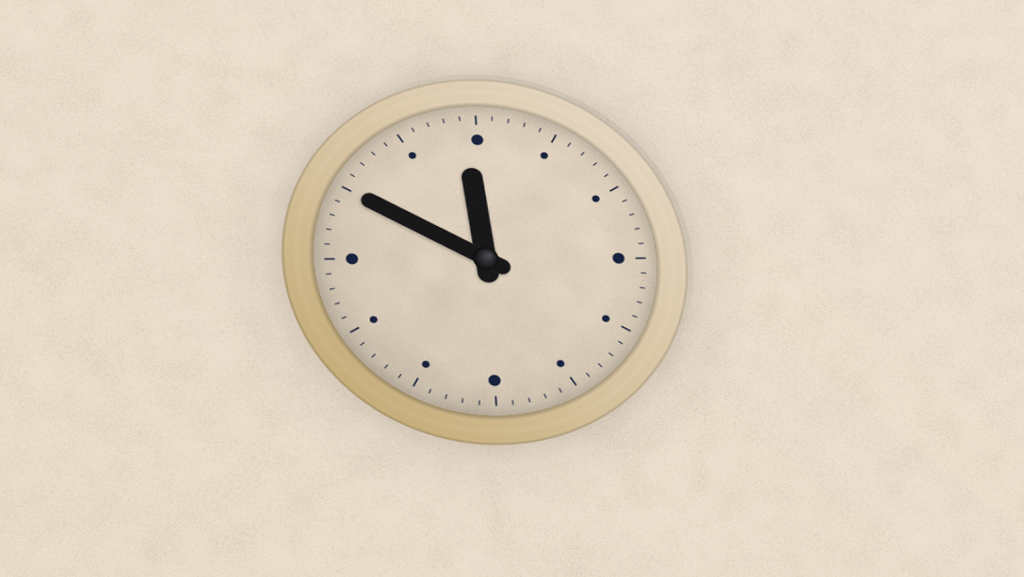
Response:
{"hour": 11, "minute": 50}
